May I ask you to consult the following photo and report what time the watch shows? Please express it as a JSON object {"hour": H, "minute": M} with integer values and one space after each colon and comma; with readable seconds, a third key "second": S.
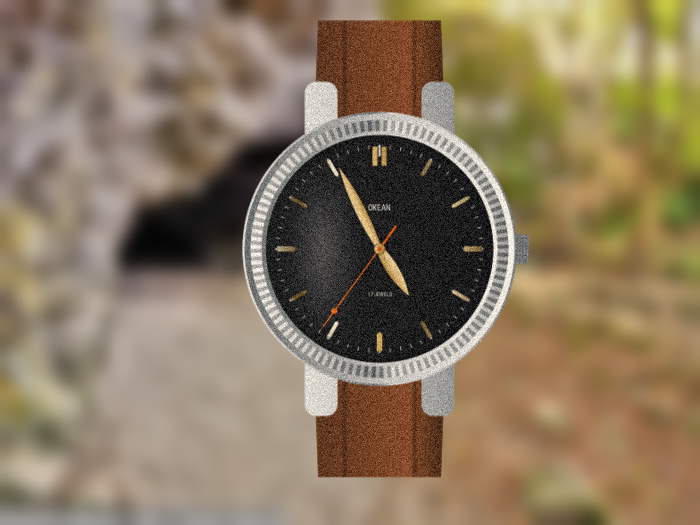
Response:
{"hour": 4, "minute": 55, "second": 36}
